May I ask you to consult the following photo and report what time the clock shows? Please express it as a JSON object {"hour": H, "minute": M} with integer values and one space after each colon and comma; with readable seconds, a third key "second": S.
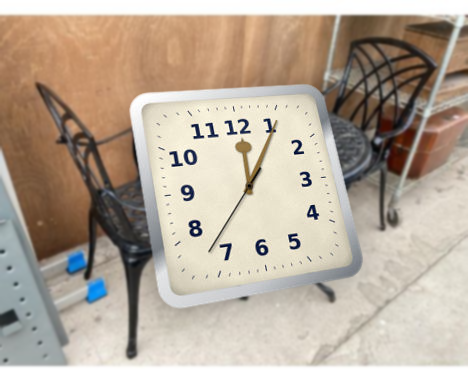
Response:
{"hour": 12, "minute": 5, "second": 37}
